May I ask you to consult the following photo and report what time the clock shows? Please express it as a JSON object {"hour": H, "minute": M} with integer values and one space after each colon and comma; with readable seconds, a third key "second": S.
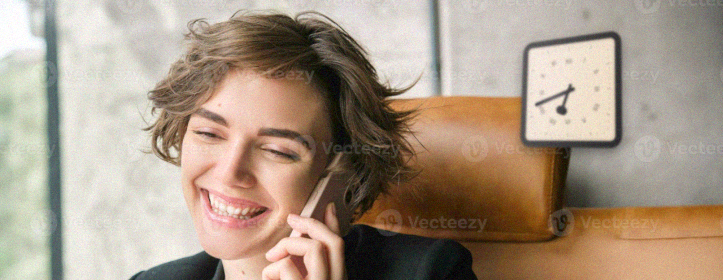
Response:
{"hour": 6, "minute": 42}
